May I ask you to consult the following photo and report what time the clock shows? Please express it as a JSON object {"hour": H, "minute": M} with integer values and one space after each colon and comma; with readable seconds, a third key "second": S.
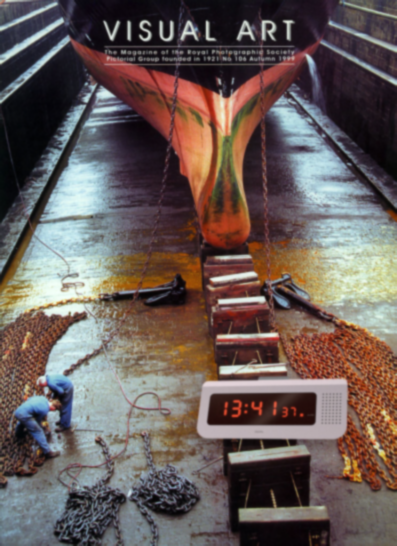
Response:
{"hour": 13, "minute": 41}
